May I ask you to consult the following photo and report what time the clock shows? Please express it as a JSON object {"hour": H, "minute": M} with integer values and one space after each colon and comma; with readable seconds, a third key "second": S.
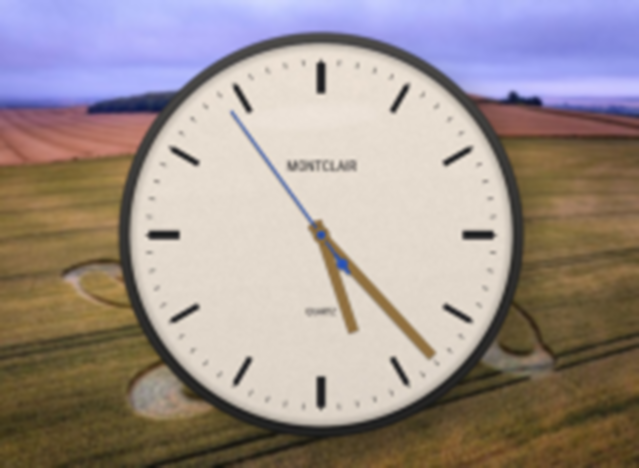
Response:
{"hour": 5, "minute": 22, "second": 54}
